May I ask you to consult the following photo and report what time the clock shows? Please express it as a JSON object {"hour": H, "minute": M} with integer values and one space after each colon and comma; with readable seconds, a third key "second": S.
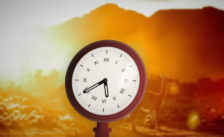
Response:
{"hour": 5, "minute": 40}
